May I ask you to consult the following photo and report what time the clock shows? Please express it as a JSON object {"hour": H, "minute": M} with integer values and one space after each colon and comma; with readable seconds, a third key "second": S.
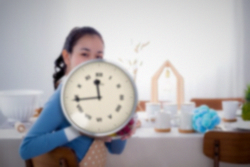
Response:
{"hour": 11, "minute": 44}
